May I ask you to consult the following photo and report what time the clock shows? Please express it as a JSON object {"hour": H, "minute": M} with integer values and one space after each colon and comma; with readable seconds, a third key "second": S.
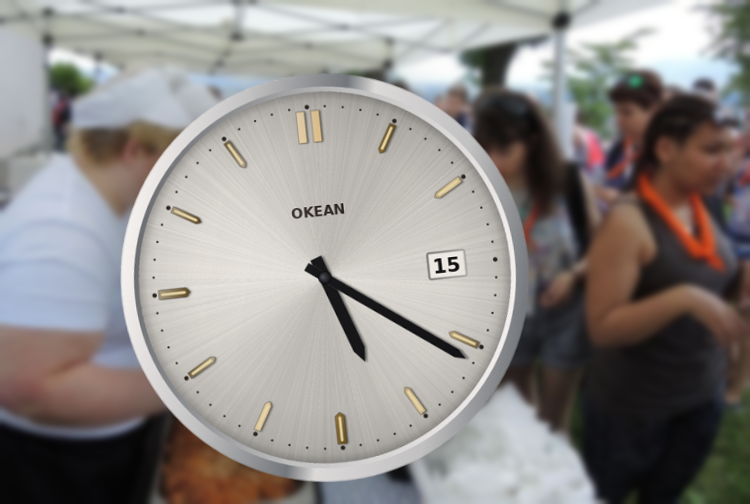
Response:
{"hour": 5, "minute": 21}
